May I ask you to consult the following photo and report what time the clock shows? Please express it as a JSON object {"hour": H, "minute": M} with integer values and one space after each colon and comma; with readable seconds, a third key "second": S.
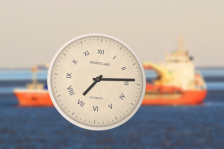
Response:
{"hour": 7, "minute": 14}
